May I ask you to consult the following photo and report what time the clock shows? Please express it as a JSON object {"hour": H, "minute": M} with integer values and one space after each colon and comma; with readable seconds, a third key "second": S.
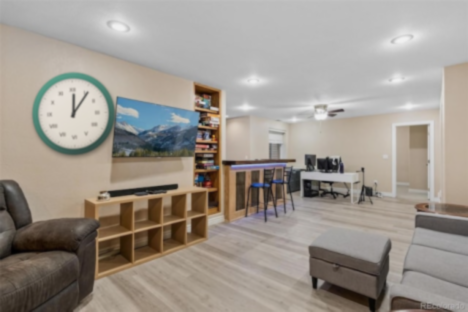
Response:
{"hour": 12, "minute": 6}
